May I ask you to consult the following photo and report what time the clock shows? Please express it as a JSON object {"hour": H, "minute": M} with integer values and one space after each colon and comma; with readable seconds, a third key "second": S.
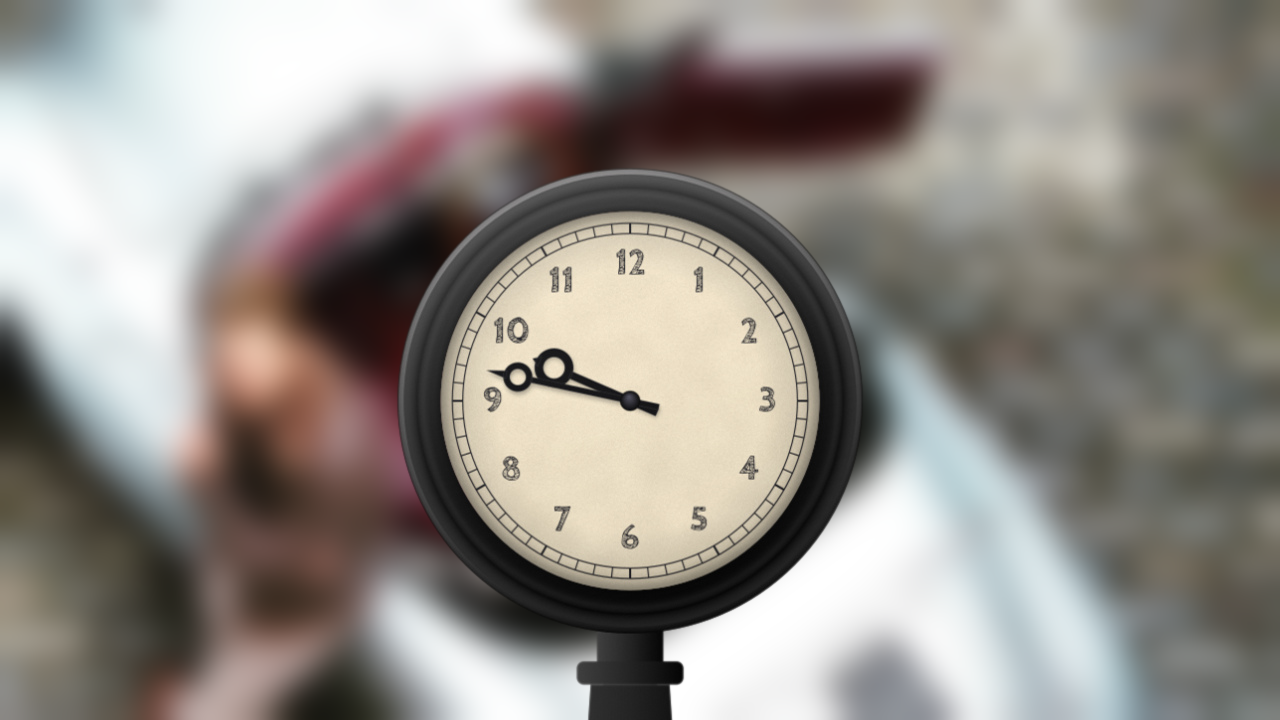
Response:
{"hour": 9, "minute": 47}
